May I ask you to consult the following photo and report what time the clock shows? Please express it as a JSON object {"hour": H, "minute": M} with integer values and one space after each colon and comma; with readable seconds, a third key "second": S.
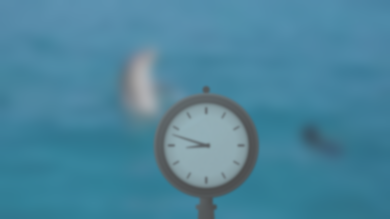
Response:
{"hour": 8, "minute": 48}
